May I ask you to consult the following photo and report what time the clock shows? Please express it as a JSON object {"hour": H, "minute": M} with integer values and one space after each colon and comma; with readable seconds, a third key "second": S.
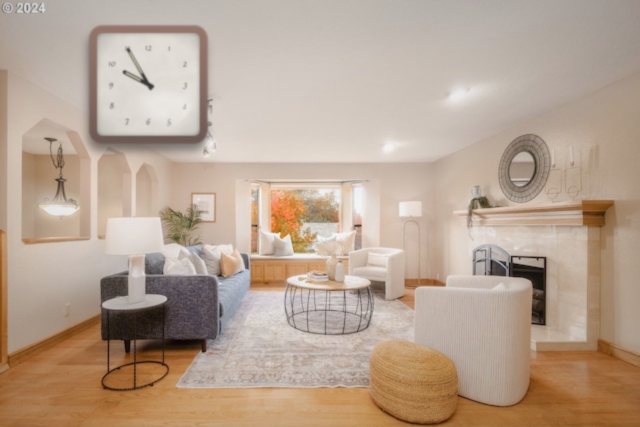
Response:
{"hour": 9, "minute": 55}
